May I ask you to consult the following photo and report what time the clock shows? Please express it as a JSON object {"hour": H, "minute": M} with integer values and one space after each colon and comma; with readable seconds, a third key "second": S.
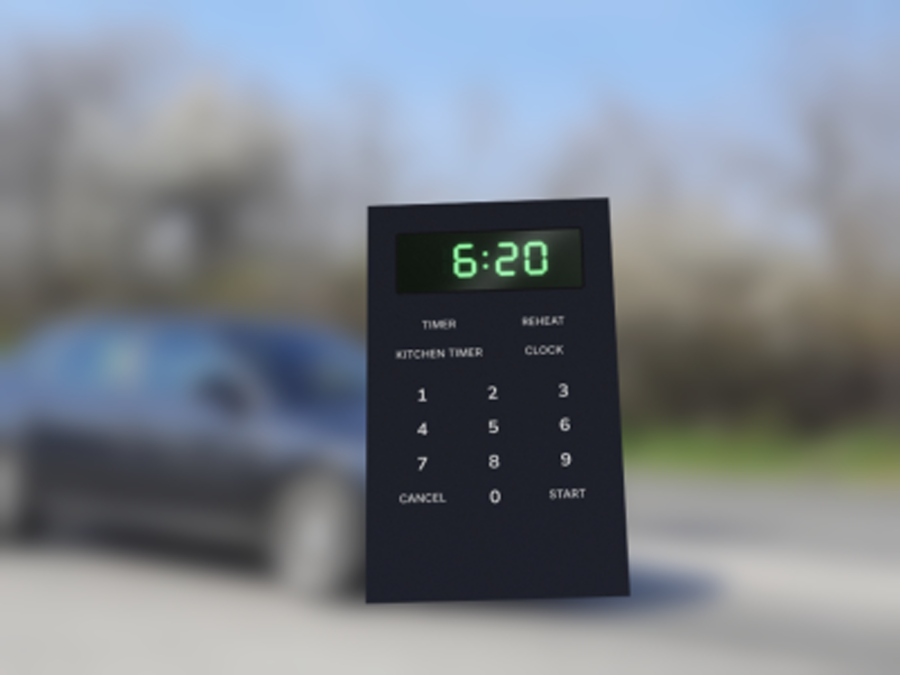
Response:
{"hour": 6, "minute": 20}
